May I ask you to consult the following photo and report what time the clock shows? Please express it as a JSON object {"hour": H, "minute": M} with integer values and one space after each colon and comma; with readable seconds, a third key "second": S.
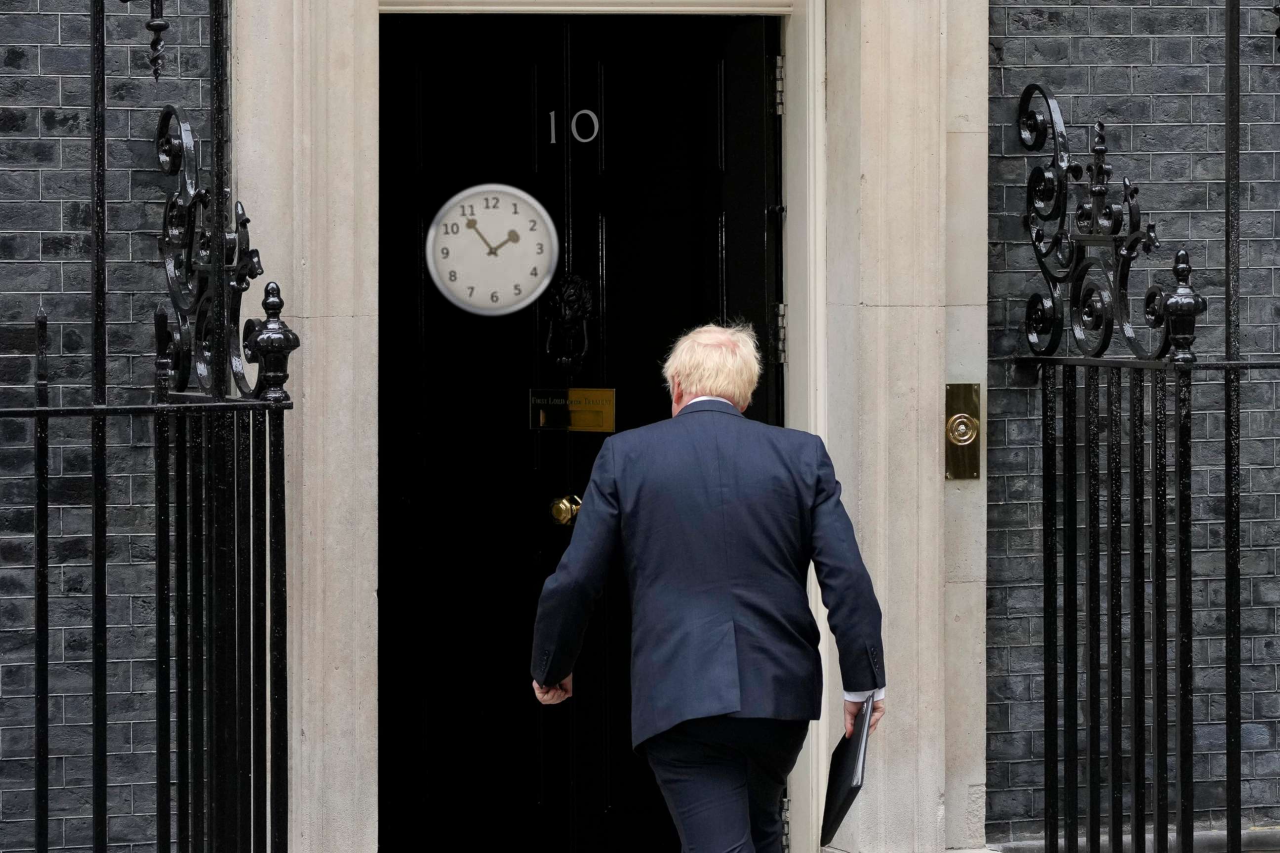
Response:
{"hour": 1, "minute": 54}
